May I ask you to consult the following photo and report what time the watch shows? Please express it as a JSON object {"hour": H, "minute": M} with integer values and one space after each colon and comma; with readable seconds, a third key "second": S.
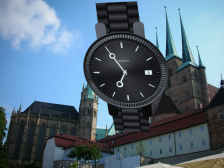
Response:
{"hour": 6, "minute": 55}
